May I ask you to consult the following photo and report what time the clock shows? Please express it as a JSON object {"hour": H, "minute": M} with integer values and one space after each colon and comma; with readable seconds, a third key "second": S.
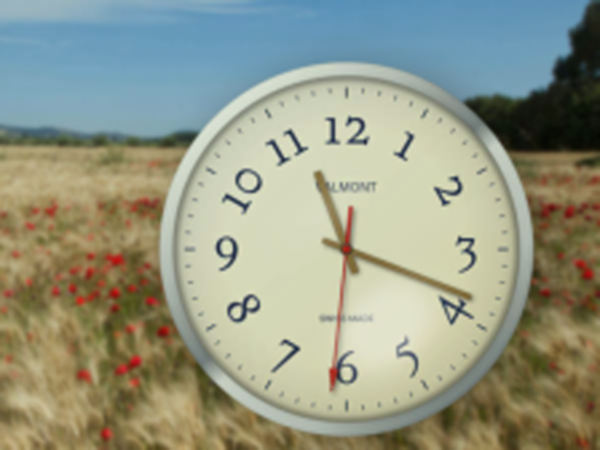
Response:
{"hour": 11, "minute": 18, "second": 31}
